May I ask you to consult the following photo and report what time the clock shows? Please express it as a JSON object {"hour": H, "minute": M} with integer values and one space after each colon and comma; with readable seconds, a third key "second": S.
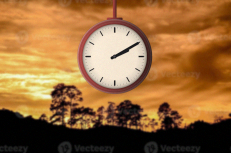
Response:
{"hour": 2, "minute": 10}
